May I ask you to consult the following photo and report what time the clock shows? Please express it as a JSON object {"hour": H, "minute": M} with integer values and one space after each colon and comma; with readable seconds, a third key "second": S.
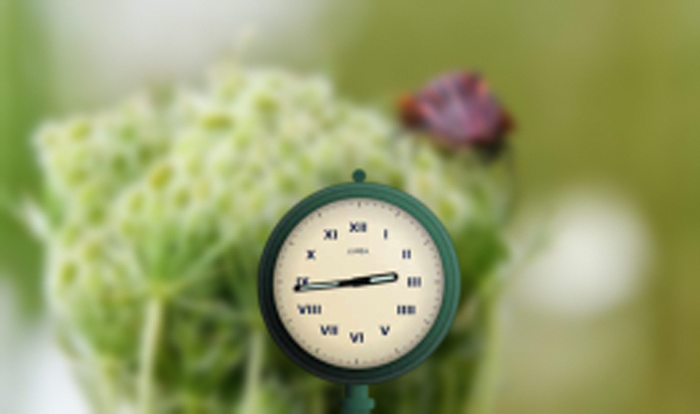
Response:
{"hour": 2, "minute": 44}
